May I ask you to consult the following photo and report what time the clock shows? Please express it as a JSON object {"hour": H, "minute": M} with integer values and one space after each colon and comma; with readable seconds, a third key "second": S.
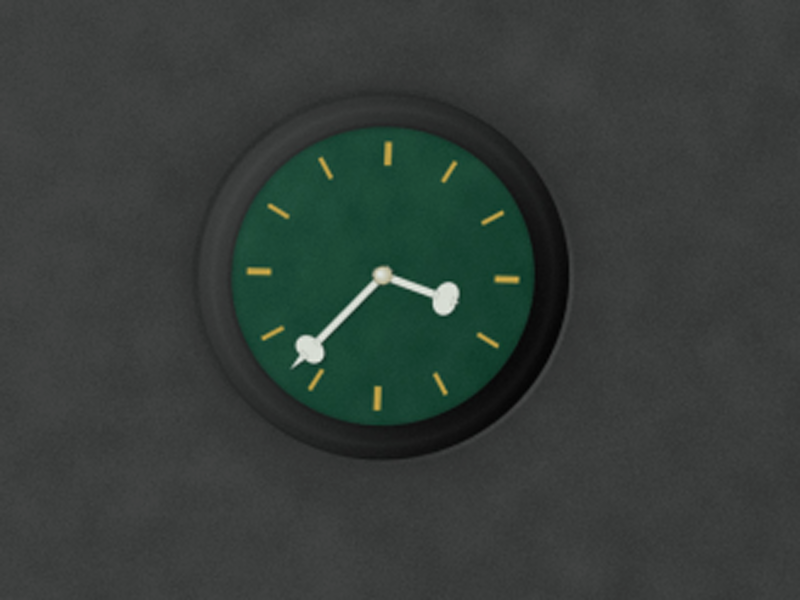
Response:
{"hour": 3, "minute": 37}
